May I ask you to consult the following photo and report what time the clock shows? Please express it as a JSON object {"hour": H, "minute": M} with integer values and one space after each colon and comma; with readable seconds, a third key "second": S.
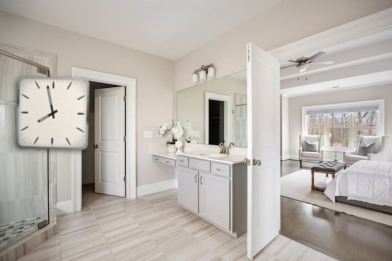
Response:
{"hour": 7, "minute": 58}
